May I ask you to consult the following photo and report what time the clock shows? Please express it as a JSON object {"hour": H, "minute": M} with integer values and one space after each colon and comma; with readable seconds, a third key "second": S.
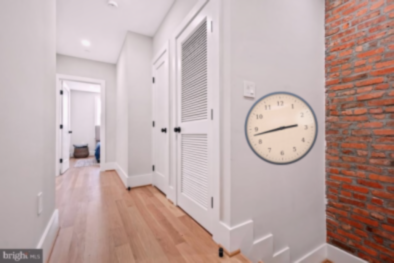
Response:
{"hour": 2, "minute": 43}
